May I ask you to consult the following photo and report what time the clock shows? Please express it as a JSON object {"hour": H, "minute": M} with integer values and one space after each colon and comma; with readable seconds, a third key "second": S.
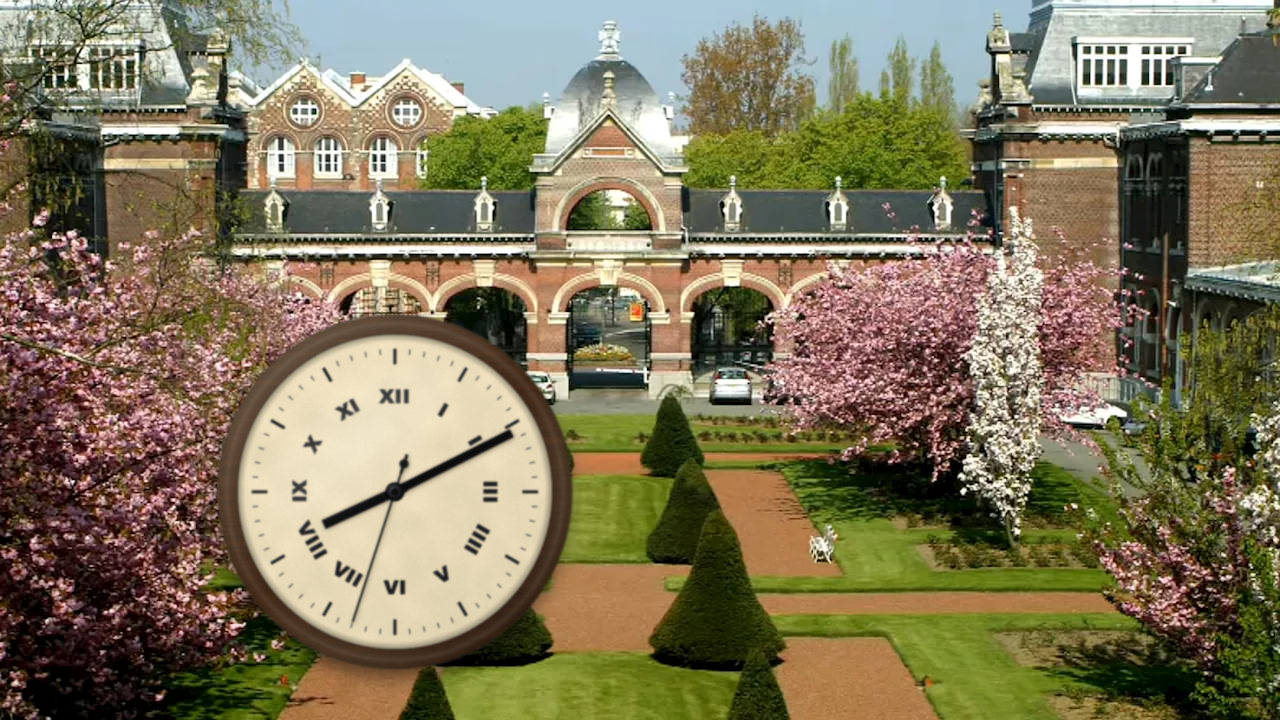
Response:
{"hour": 8, "minute": 10, "second": 33}
